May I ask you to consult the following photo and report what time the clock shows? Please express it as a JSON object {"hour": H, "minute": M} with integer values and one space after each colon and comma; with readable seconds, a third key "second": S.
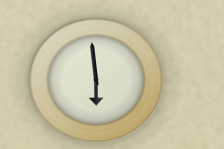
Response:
{"hour": 5, "minute": 59}
